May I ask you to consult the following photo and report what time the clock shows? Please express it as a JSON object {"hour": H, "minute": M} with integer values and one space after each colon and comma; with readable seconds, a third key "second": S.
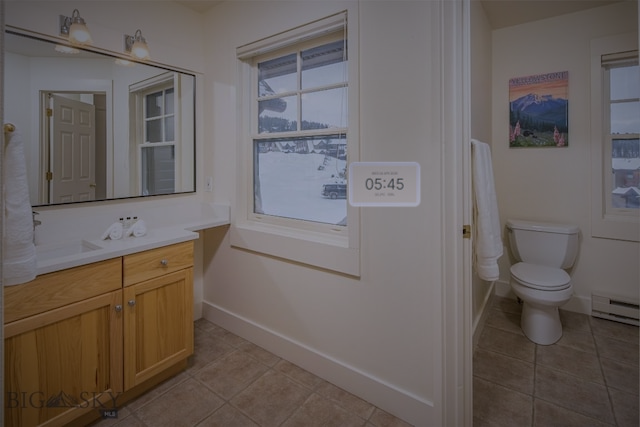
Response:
{"hour": 5, "minute": 45}
